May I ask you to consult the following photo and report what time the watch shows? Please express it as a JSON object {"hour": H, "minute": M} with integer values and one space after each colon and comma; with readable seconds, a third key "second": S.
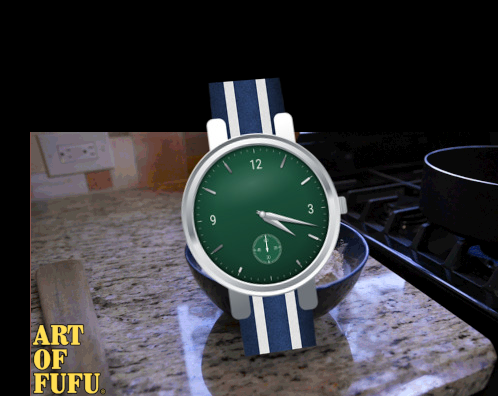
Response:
{"hour": 4, "minute": 18}
